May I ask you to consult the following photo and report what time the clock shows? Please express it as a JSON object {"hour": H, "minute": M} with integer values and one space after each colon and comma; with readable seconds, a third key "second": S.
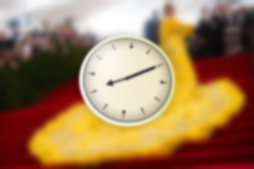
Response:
{"hour": 8, "minute": 10}
